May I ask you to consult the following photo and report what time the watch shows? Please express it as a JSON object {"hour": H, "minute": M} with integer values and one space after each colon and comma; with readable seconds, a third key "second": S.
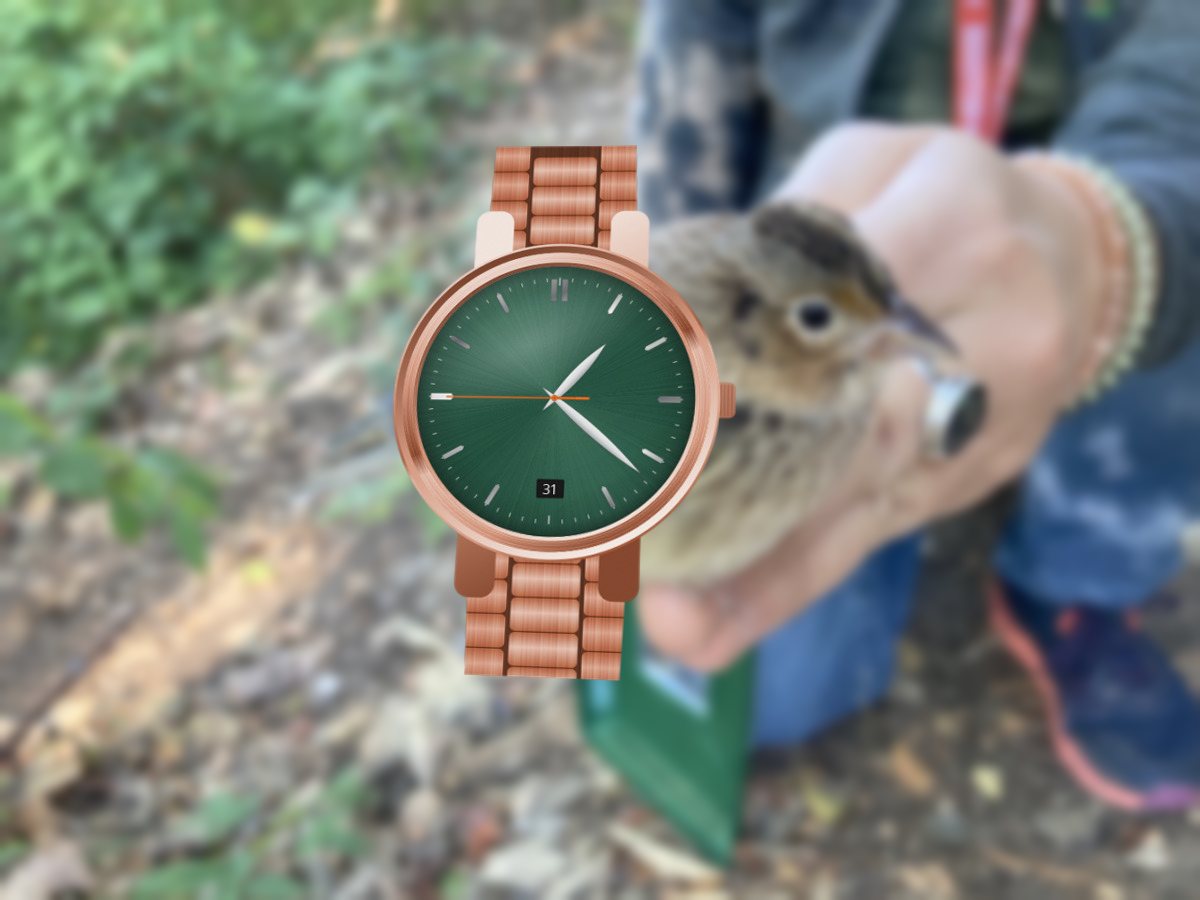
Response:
{"hour": 1, "minute": 21, "second": 45}
